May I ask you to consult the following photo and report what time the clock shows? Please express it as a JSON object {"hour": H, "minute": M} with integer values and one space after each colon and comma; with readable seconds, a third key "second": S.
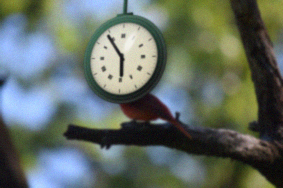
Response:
{"hour": 5, "minute": 54}
